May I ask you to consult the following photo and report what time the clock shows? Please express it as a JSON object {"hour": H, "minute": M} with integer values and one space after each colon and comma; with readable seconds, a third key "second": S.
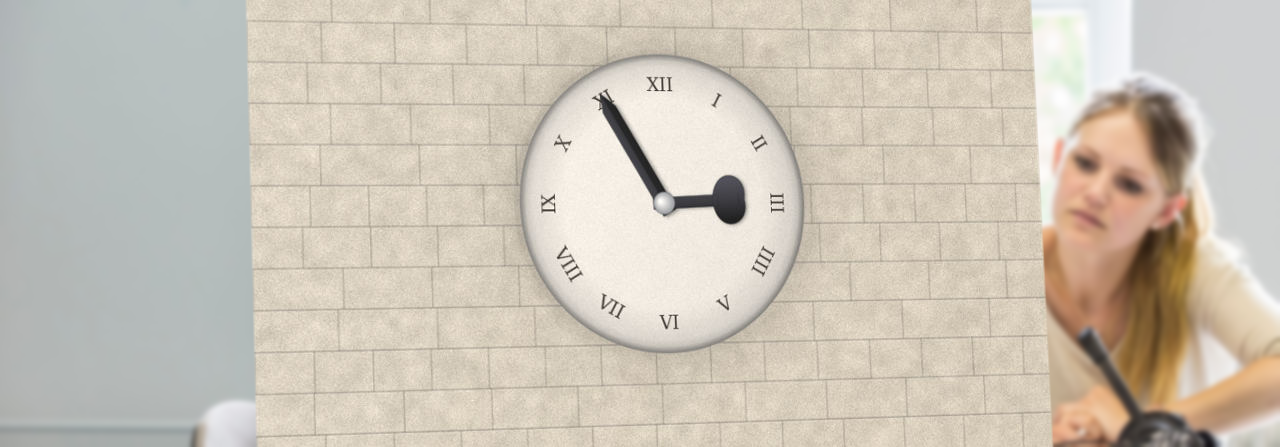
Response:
{"hour": 2, "minute": 55}
